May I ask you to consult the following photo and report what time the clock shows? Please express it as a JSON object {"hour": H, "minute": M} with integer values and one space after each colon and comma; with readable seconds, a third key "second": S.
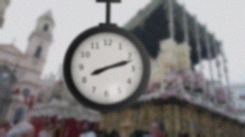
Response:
{"hour": 8, "minute": 12}
